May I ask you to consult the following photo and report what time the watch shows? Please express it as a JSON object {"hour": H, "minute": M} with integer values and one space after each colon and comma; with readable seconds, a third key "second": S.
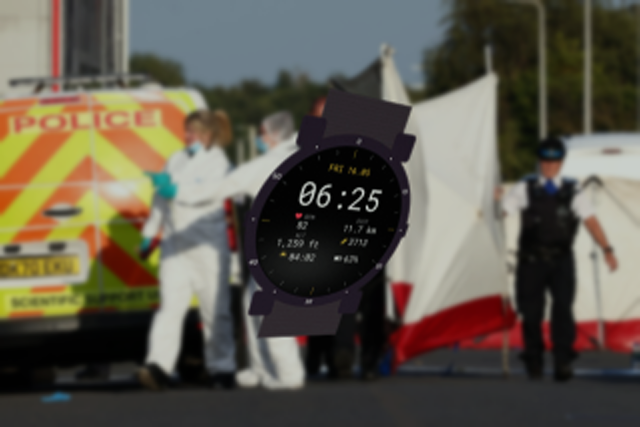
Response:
{"hour": 6, "minute": 25}
